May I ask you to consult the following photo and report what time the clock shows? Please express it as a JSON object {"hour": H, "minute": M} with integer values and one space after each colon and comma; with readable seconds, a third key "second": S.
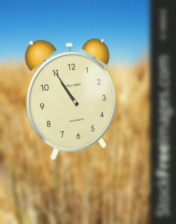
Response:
{"hour": 10, "minute": 55}
